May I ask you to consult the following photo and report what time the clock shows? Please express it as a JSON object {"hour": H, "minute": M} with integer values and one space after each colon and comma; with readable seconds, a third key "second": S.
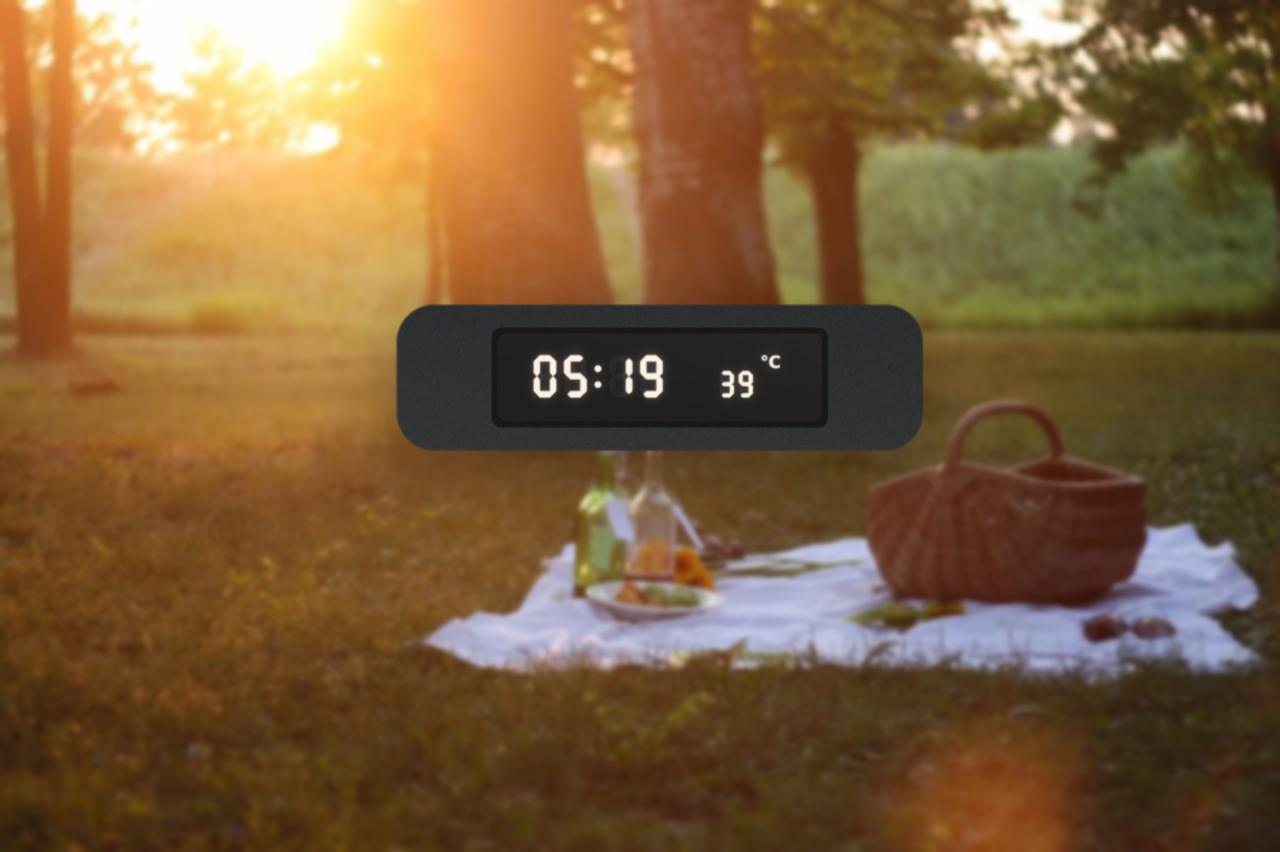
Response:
{"hour": 5, "minute": 19}
